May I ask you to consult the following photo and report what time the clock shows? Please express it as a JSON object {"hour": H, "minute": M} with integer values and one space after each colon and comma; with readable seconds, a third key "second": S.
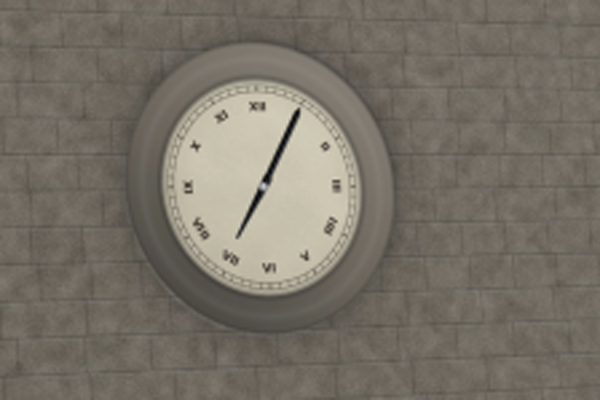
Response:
{"hour": 7, "minute": 5}
